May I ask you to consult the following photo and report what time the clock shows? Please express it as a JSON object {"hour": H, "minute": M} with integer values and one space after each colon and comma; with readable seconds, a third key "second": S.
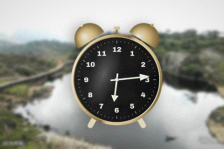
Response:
{"hour": 6, "minute": 14}
